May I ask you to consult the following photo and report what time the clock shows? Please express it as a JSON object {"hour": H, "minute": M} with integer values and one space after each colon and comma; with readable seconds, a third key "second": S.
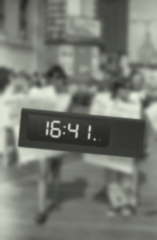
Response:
{"hour": 16, "minute": 41}
